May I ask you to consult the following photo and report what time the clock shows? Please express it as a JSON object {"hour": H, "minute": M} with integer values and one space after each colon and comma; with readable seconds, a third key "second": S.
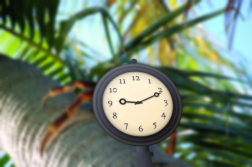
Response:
{"hour": 9, "minute": 11}
